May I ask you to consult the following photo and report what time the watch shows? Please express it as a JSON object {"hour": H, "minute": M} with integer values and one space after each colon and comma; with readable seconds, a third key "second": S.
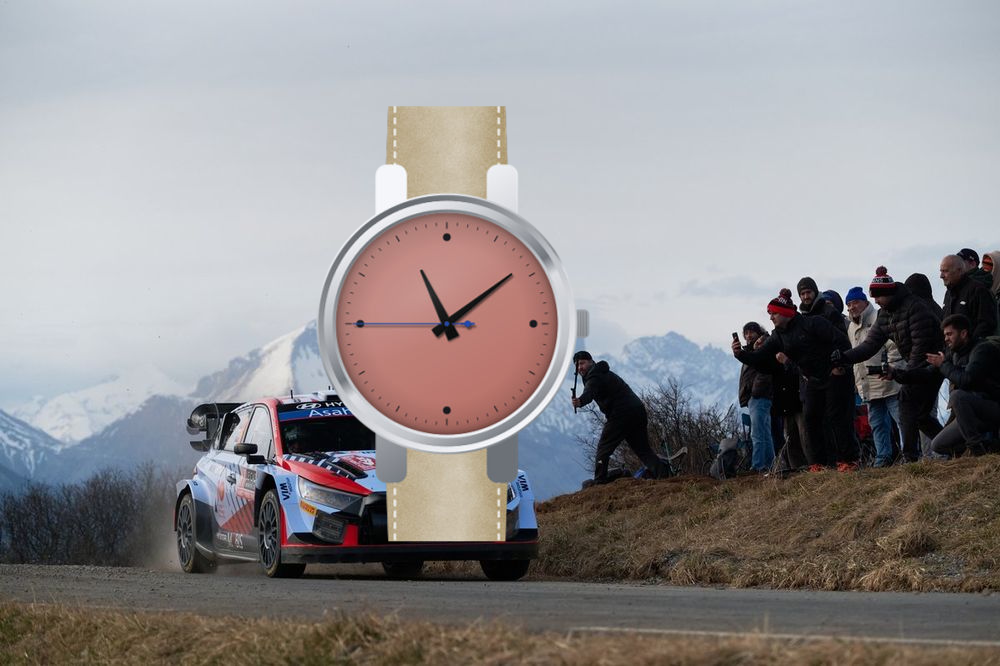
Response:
{"hour": 11, "minute": 8, "second": 45}
